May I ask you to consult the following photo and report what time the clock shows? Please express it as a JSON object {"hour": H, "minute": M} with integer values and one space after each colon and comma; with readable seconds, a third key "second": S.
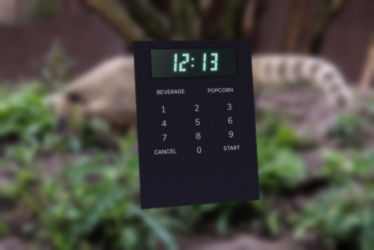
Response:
{"hour": 12, "minute": 13}
